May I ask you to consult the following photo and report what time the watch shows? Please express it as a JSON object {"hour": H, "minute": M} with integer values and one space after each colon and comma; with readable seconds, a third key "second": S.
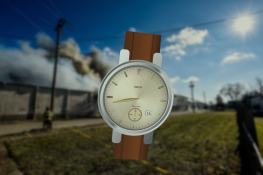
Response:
{"hour": 8, "minute": 43}
